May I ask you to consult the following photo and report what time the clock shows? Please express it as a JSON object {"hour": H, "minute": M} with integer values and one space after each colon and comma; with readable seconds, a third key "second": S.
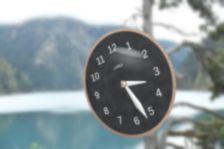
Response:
{"hour": 3, "minute": 27}
